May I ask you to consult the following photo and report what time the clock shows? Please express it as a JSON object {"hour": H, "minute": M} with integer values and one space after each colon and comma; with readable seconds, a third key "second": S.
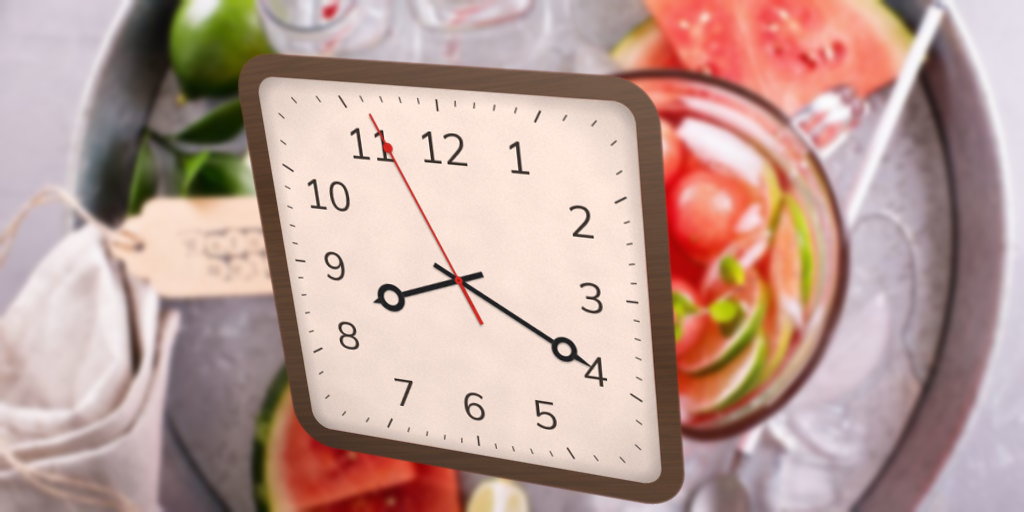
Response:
{"hour": 8, "minute": 19, "second": 56}
